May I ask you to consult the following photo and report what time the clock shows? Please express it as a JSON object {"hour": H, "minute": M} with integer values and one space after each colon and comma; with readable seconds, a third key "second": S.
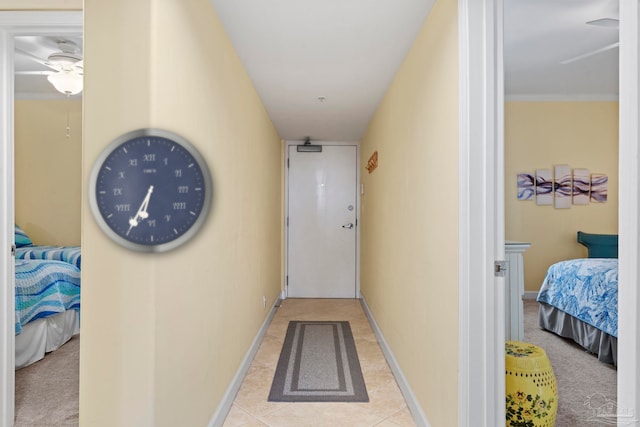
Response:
{"hour": 6, "minute": 35}
